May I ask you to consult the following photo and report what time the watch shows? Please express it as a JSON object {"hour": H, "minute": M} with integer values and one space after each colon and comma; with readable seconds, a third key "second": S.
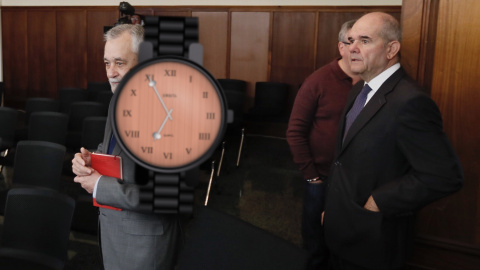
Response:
{"hour": 6, "minute": 55}
